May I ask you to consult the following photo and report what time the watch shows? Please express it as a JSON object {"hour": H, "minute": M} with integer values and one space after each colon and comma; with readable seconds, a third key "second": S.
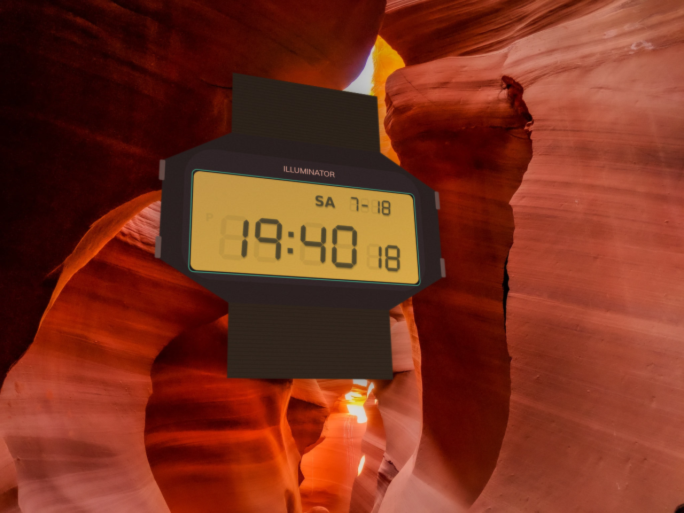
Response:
{"hour": 19, "minute": 40, "second": 18}
